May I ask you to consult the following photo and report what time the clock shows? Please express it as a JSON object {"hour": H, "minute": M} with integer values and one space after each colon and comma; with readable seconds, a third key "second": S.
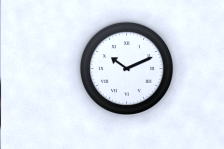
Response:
{"hour": 10, "minute": 11}
